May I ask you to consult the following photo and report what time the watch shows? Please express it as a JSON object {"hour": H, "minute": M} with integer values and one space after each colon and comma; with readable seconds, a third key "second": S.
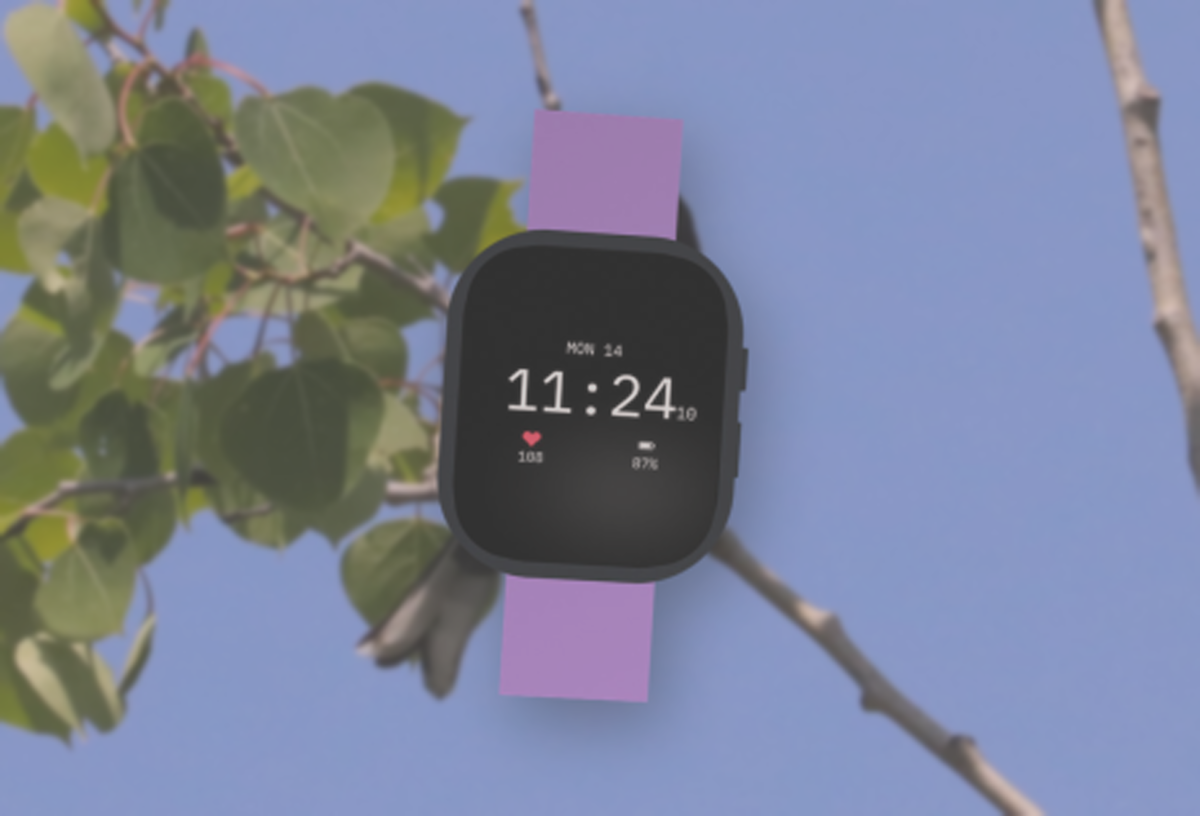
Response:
{"hour": 11, "minute": 24}
